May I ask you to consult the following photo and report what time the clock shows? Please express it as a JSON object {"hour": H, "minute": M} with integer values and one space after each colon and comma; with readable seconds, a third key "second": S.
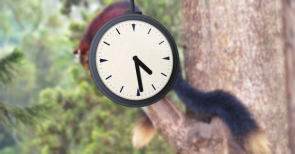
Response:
{"hour": 4, "minute": 29}
